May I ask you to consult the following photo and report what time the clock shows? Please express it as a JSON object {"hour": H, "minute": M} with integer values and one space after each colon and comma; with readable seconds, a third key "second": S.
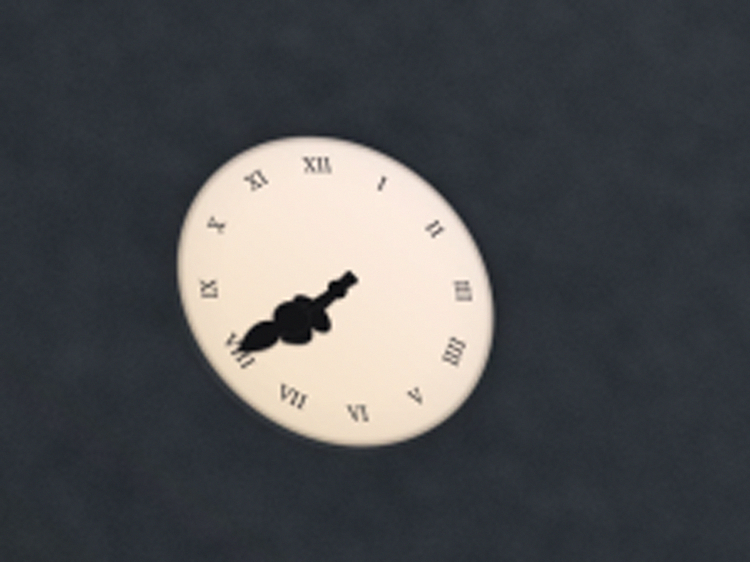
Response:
{"hour": 7, "minute": 40}
